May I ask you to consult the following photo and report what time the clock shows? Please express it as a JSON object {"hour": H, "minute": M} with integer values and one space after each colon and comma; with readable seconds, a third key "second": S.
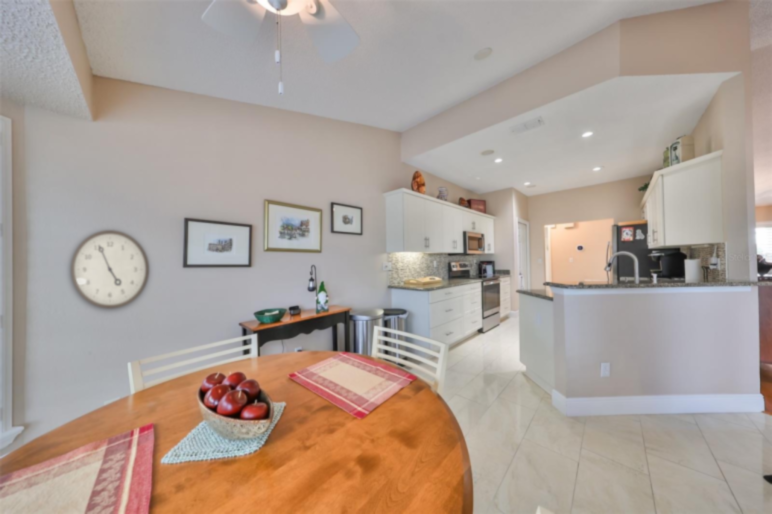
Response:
{"hour": 4, "minute": 56}
